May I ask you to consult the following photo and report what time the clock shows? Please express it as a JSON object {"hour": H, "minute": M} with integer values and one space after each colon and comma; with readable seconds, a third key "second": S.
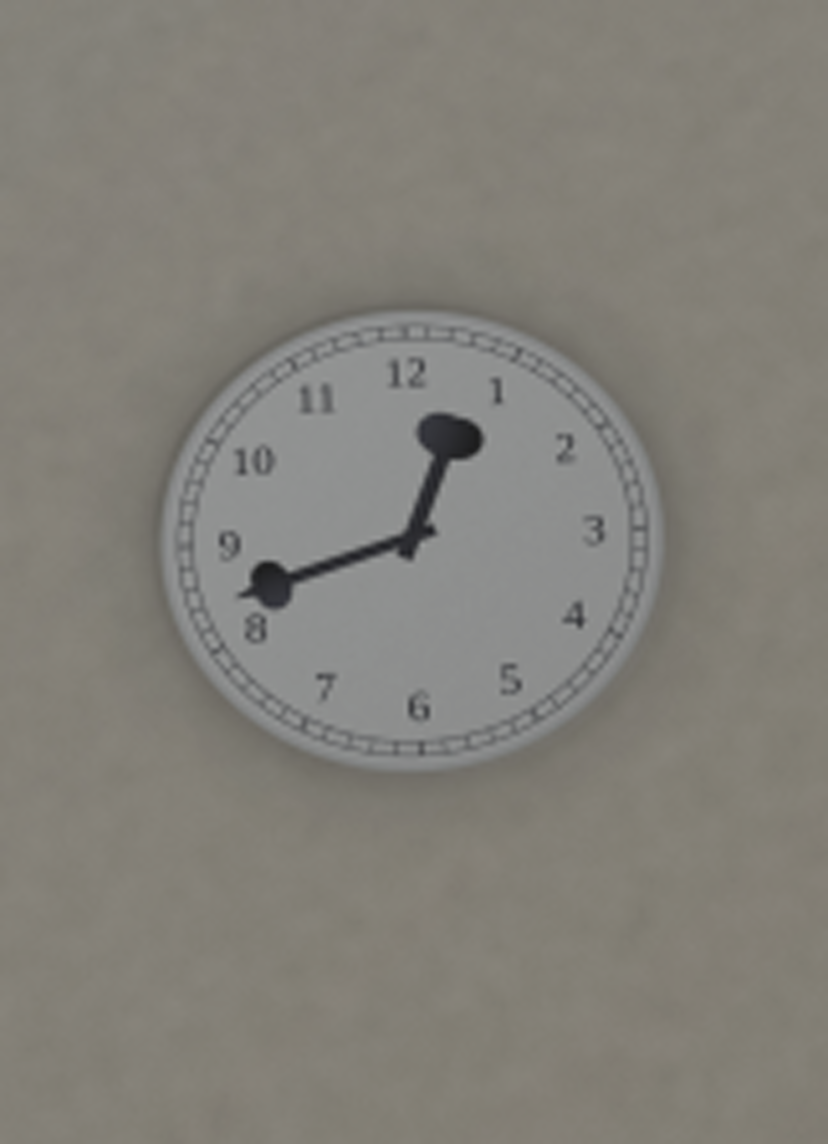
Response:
{"hour": 12, "minute": 42}
